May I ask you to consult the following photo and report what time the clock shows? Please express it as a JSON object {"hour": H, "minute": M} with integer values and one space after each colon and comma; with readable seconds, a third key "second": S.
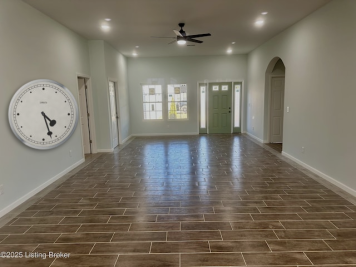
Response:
{"hour": 4, "minute": 27}
